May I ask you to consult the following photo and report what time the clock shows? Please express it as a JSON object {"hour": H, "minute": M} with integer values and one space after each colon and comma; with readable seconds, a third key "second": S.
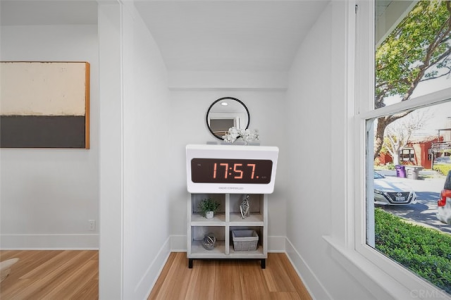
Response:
{"hour": 17, "minute": 57}
